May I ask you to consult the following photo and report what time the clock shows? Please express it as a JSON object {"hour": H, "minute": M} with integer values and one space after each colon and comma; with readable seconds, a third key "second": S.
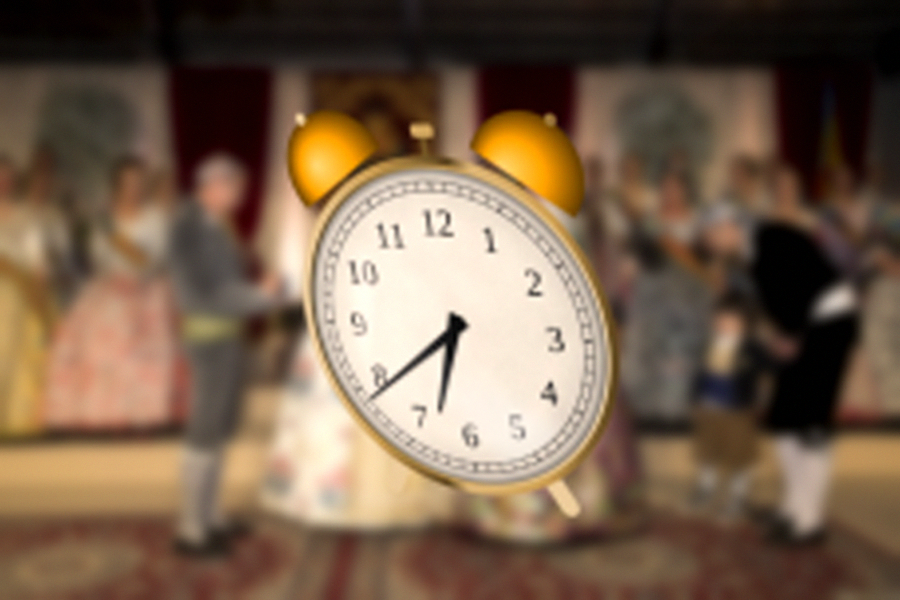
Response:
{"hour": 6, "minute": 39}
